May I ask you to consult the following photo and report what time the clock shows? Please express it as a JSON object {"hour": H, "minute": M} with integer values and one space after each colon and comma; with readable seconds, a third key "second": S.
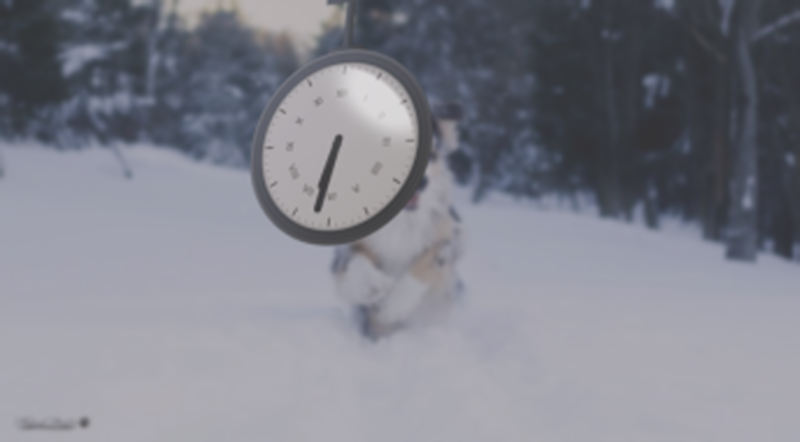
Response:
{"hour": 6, "minute": 32}
